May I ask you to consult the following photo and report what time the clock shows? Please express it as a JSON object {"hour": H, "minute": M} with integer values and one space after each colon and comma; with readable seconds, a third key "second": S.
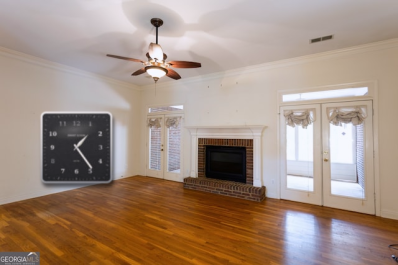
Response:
{"hour": 1, "minute": 24}
